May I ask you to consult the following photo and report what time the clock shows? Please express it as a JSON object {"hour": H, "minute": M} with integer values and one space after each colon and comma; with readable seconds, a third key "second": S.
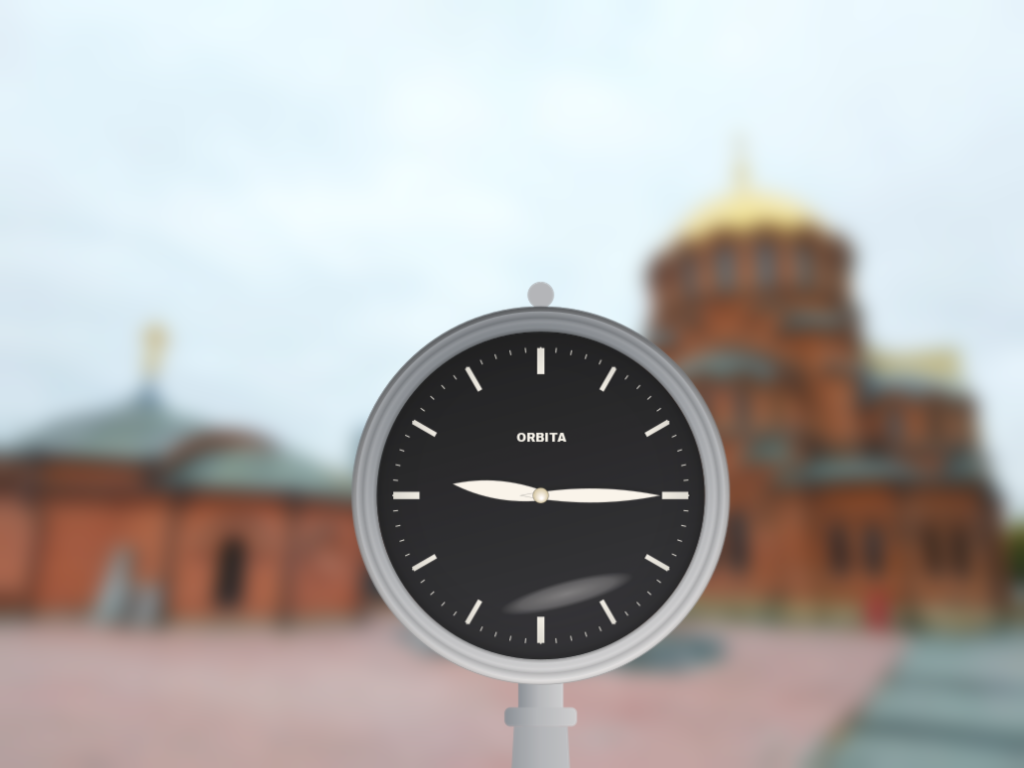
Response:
{"hour": 9, "minute": 15}
